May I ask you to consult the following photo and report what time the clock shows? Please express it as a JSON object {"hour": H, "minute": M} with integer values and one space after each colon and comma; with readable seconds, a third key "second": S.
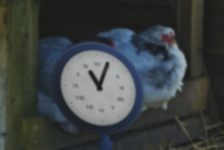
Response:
{"hour": 11, "minute": 4}
